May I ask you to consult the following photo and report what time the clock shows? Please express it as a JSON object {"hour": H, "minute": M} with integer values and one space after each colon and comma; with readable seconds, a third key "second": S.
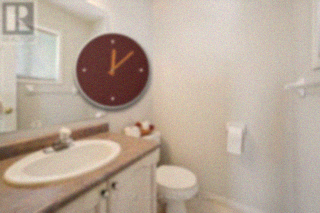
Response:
{"hour": 12, "minute": 8}
